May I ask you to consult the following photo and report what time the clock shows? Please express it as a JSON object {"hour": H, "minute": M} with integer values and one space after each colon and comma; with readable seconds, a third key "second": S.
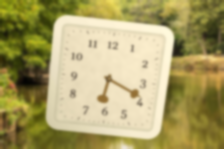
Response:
{"hour": 6, "minute": 19}
